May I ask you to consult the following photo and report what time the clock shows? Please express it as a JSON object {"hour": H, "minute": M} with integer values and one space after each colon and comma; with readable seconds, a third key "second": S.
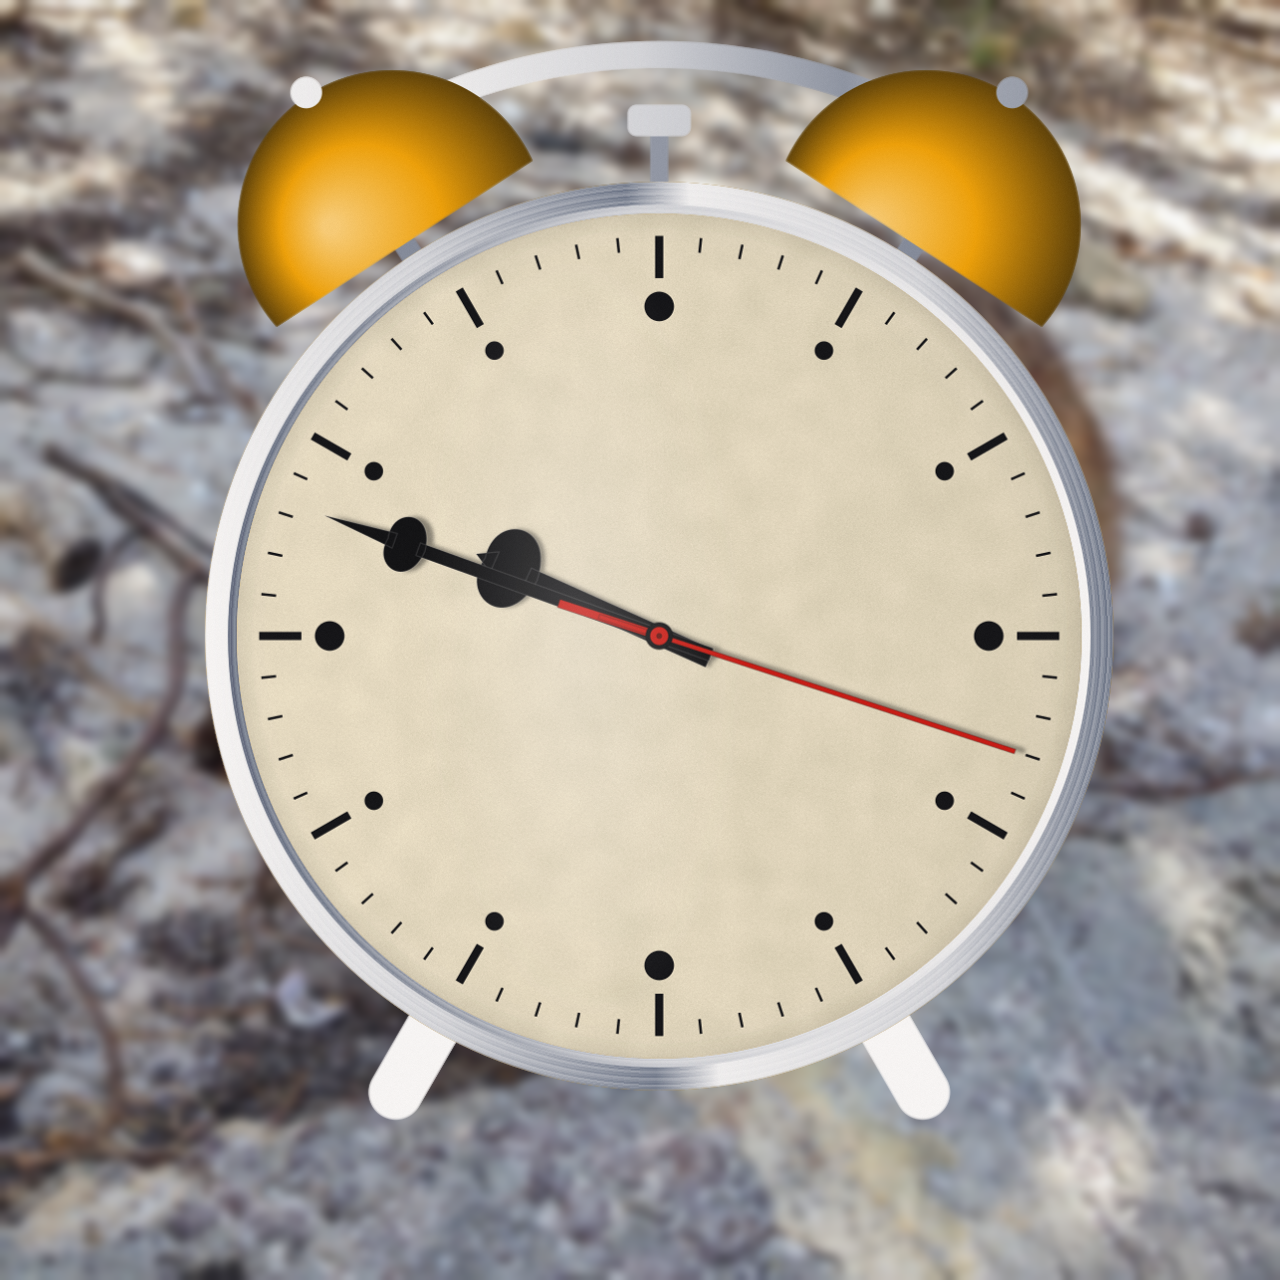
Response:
{"hour": 9, "minute": 48, "second": 18}
